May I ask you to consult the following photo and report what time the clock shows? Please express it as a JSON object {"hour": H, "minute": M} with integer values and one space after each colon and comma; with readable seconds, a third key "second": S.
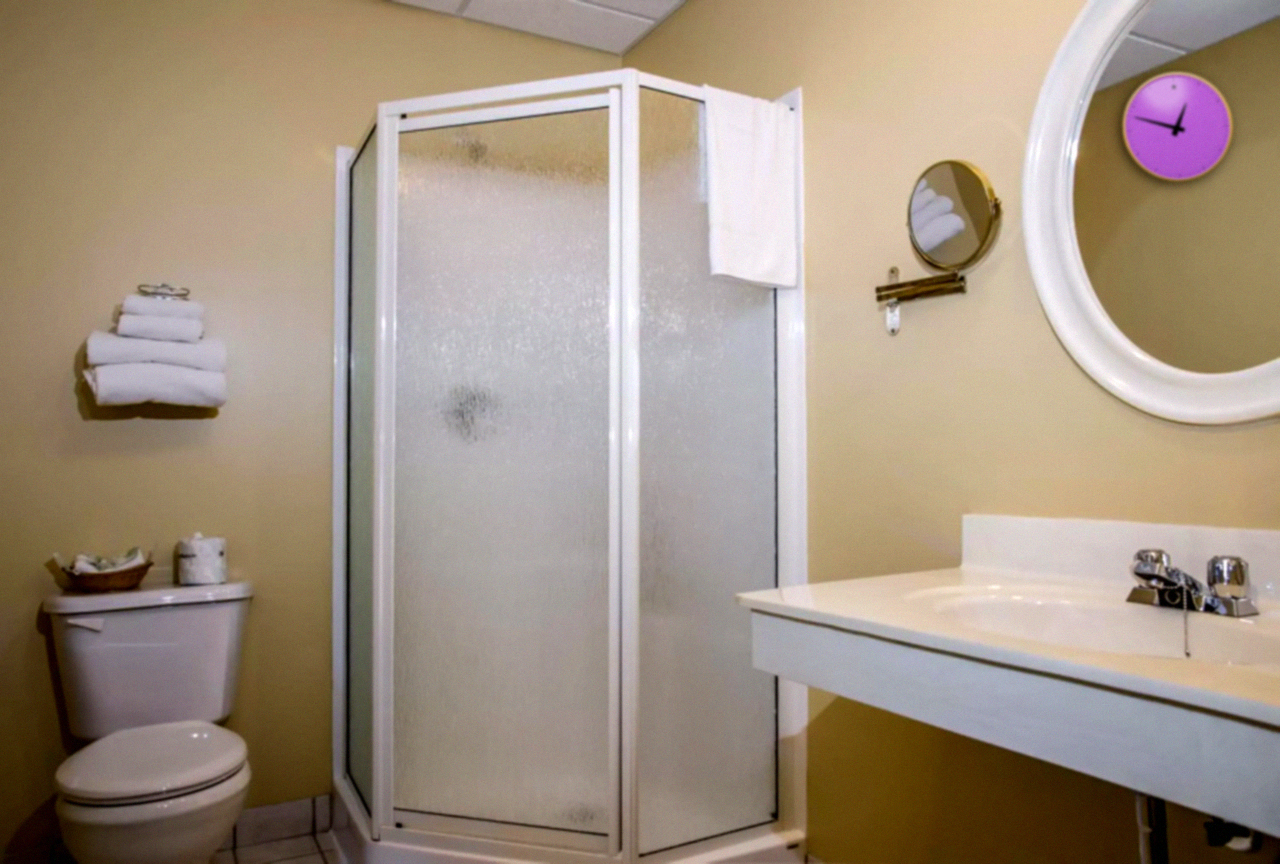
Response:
{"hour": 12, "minute": 48}
